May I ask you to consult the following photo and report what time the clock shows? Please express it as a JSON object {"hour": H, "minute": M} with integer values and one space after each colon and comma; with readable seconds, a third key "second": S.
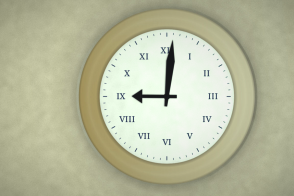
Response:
{"hour": 9, "minute": 1}
